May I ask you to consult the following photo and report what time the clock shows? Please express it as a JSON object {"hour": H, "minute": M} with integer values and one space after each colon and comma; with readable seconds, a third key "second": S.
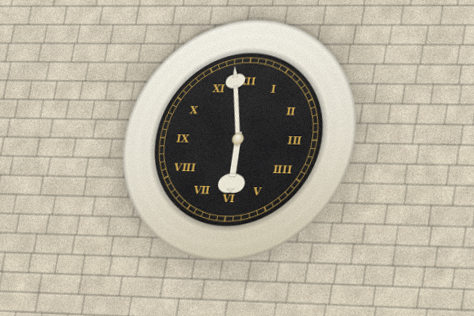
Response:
{"hour": 5, "minute": 58}
